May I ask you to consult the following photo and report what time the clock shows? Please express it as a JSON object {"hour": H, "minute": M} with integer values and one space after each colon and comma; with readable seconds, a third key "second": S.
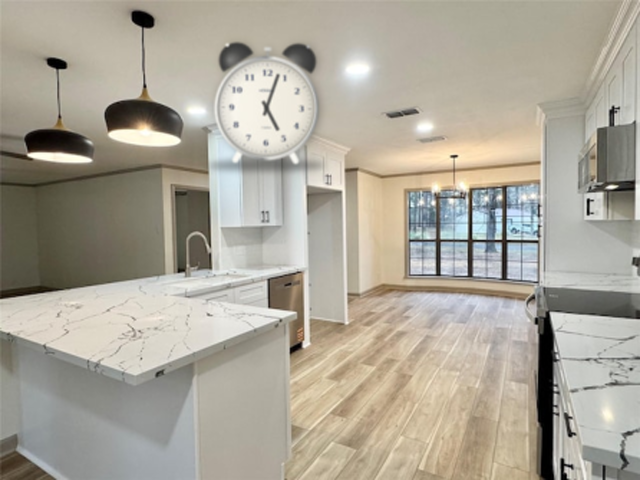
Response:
{"hour": 5, "minute": 3}
